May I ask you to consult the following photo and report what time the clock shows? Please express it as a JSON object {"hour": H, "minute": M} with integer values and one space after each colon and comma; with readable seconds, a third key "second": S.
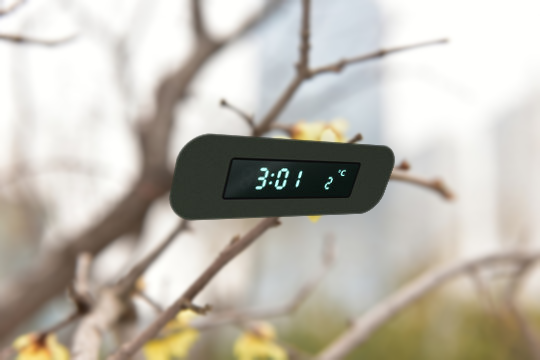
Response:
{"hour": 3, "minute": 1}
